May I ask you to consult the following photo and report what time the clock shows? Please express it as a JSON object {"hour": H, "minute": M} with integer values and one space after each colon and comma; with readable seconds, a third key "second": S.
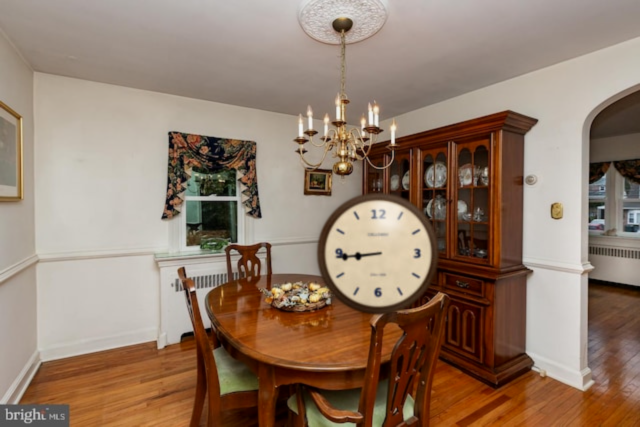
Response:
{"hour": 8, "minute": 44}
